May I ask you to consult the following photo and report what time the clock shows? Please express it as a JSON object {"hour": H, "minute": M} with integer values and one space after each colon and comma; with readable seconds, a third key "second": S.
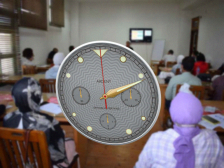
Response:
{"hour": 2, "minute": 11}
